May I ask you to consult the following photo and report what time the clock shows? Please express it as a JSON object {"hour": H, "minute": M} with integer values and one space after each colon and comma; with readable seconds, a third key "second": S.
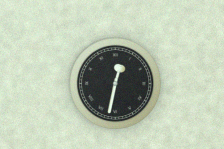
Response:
{"hour": 12, "minute": 32}
